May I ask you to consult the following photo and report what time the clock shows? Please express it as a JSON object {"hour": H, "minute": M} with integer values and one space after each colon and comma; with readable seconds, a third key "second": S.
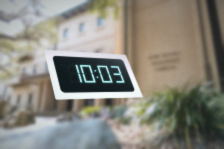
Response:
{"hour": 10, "minute": 3}
